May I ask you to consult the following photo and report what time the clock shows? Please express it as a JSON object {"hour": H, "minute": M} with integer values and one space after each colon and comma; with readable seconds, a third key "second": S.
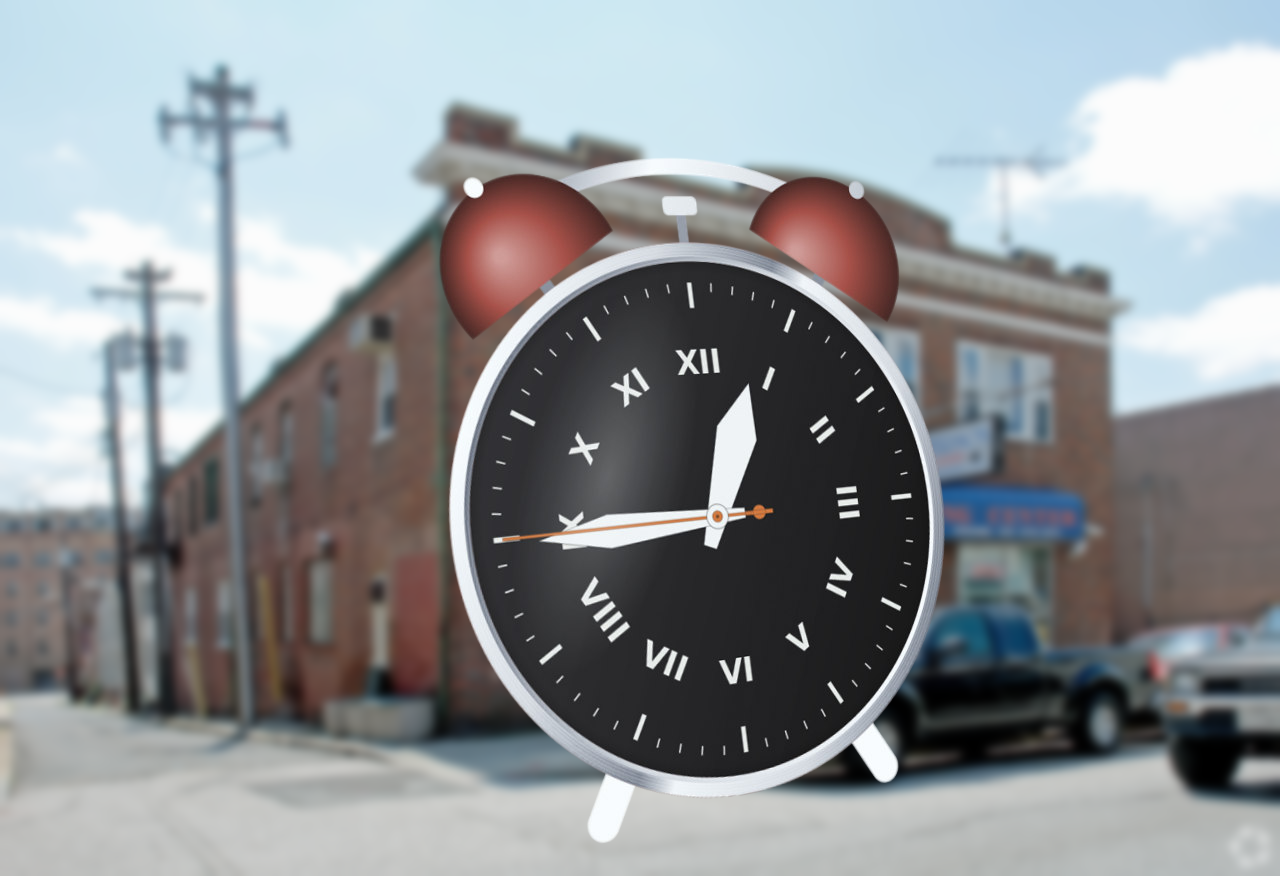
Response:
{"hour": 12, "minute": 44, "second": 45}
